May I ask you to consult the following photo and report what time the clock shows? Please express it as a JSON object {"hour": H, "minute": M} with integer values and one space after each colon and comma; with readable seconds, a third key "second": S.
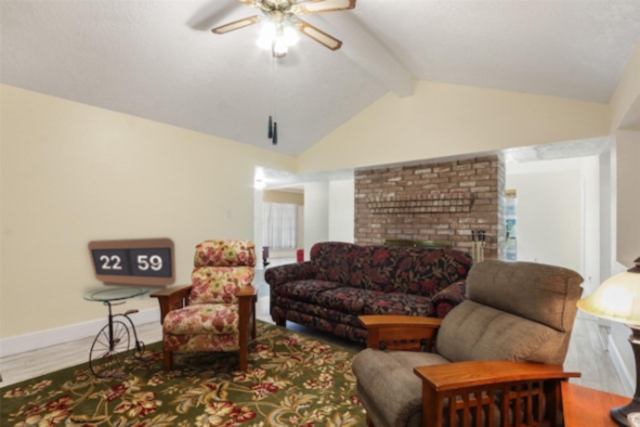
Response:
{"hour": 22, "minute": 59}
